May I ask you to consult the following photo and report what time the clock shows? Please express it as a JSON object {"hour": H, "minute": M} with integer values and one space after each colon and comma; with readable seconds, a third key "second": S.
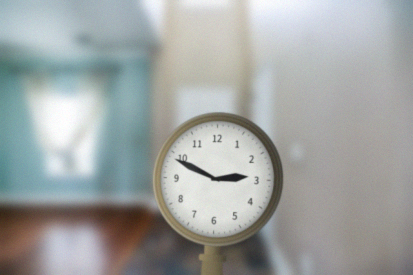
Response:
{"hour": 2, "minute": 49}
